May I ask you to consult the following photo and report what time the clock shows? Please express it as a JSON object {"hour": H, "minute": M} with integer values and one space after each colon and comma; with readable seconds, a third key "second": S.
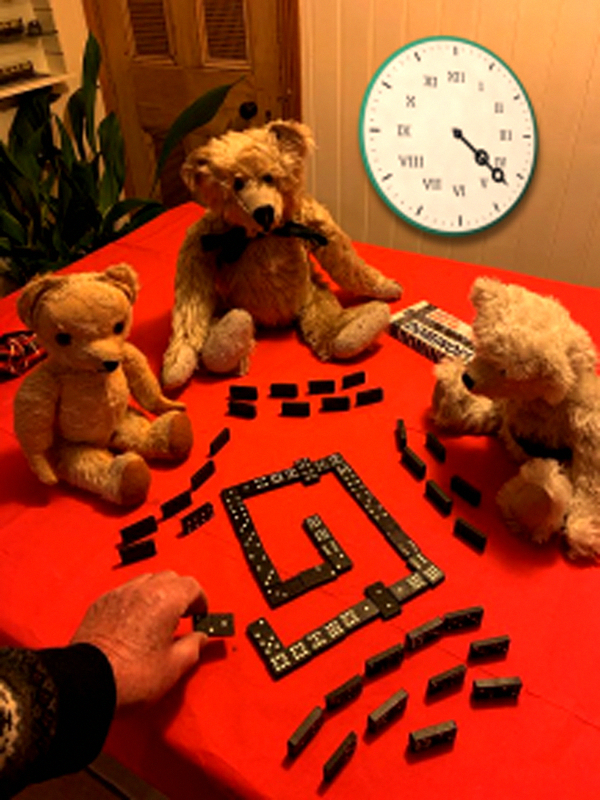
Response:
{"hour": 4, "minute": 22}
